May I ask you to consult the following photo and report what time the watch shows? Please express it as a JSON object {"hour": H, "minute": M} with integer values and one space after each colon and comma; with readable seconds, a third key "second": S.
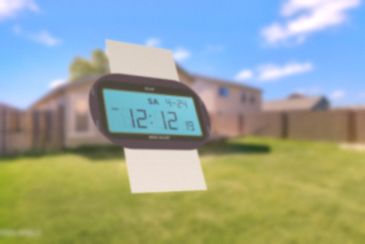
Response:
{"hour": 12, "minute": 12}
